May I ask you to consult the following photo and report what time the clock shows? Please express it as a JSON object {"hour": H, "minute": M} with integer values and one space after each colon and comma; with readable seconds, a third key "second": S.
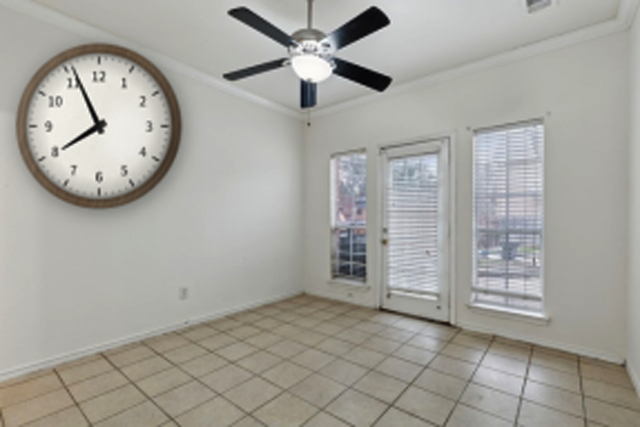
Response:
{"hour": 7, "minute": 56}
